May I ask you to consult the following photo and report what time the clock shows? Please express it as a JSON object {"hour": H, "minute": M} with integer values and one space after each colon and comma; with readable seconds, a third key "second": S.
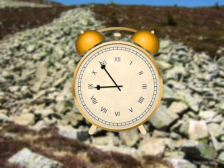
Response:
{"hour": 8, "minute": 54}
